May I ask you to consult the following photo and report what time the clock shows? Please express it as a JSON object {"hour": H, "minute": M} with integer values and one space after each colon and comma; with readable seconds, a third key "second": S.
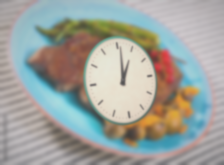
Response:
{"hour": 1, "minute": 1}
